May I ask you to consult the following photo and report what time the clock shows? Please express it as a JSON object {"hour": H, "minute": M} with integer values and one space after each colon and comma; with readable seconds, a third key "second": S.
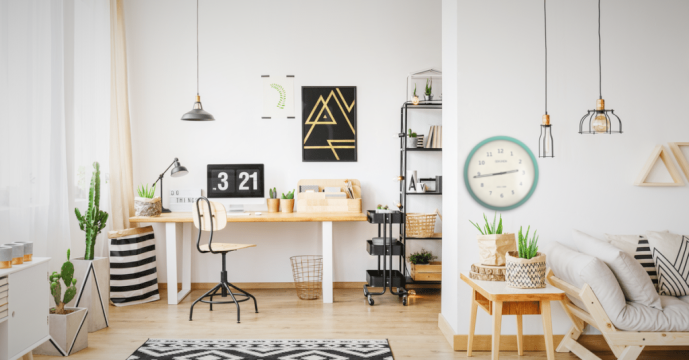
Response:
{"hour": 2, "minute": 44}
